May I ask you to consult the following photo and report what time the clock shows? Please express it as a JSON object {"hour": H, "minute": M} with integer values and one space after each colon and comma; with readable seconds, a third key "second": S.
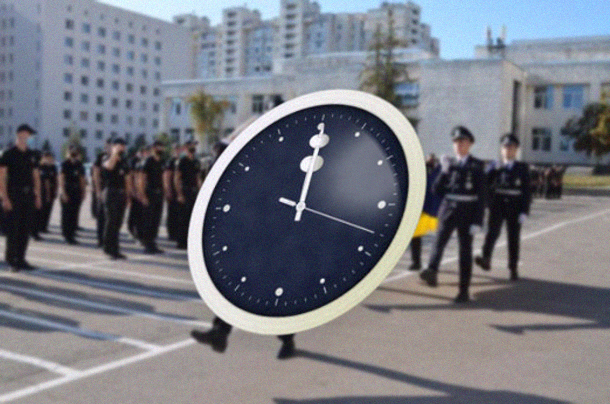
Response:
{"hour": 12, "minute": 0, "second": 18}
